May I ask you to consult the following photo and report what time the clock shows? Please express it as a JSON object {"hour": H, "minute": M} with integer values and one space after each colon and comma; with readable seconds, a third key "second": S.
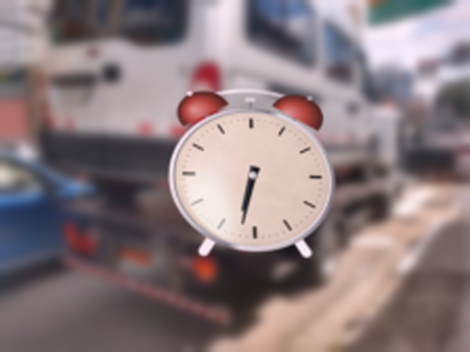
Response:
{"hour": 6, "minute": 32}
